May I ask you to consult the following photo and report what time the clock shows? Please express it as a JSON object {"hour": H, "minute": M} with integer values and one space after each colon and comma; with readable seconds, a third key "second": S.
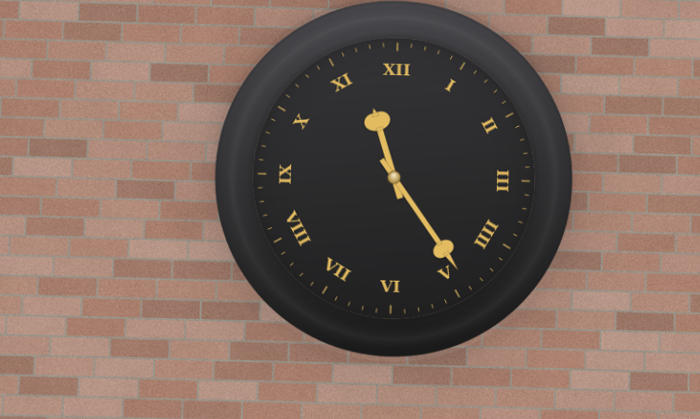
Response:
{"hour": 11, "minute": 24}
